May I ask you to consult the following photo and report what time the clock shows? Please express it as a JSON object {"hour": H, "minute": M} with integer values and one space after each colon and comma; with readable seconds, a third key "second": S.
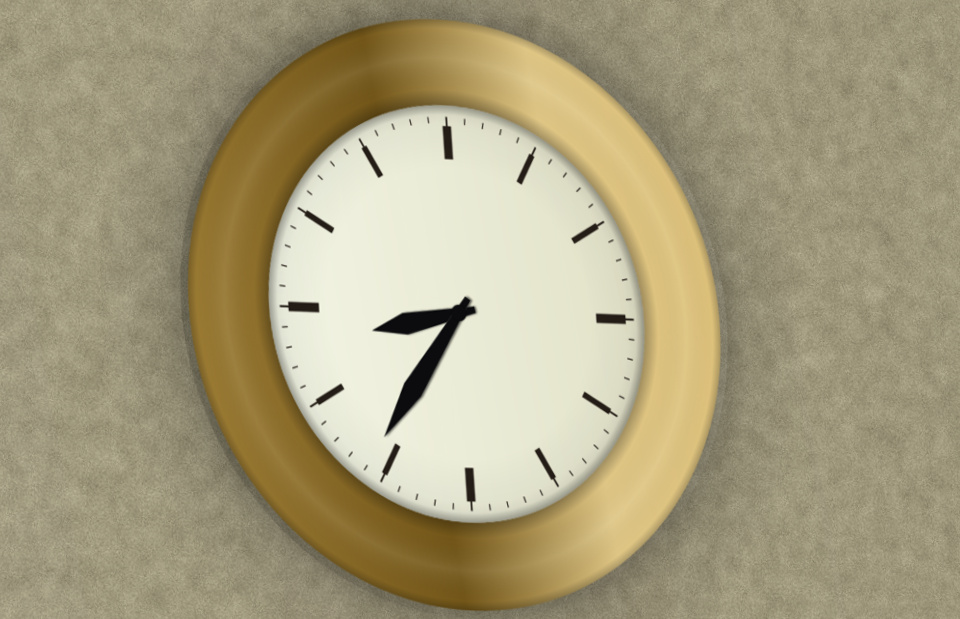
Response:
{"hour": 8, "minute": 36}
